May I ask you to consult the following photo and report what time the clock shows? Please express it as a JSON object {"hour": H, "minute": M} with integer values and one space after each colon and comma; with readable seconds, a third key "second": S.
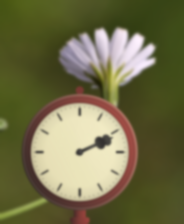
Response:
{"hour": 2, "minute": 11}
